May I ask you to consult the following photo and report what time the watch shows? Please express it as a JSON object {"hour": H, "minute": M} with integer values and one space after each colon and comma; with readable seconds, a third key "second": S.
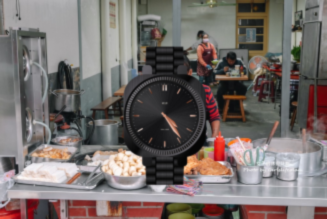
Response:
{"hour": 4, "minute": 24}
